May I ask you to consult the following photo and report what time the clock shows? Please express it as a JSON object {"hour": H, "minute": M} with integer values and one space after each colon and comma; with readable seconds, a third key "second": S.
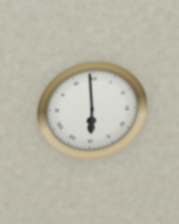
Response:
{"hour": 5, "minute": 59}
